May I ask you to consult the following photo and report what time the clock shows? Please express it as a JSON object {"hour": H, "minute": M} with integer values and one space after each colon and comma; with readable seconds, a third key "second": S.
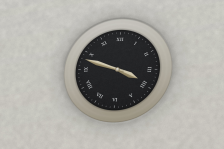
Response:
{"hour": 3, "minute": 48}
